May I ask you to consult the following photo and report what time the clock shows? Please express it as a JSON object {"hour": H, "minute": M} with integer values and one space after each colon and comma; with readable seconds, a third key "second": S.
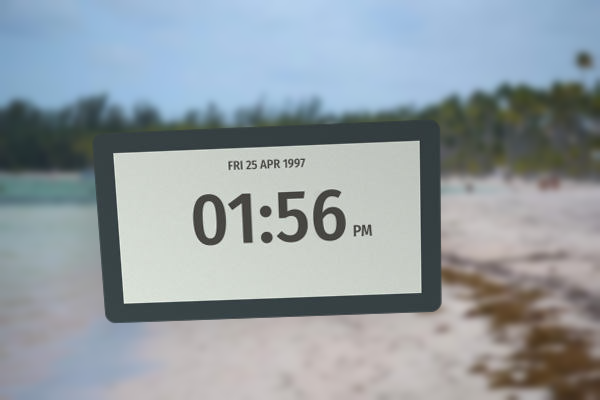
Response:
{"hour": 1, "minute": 56}
